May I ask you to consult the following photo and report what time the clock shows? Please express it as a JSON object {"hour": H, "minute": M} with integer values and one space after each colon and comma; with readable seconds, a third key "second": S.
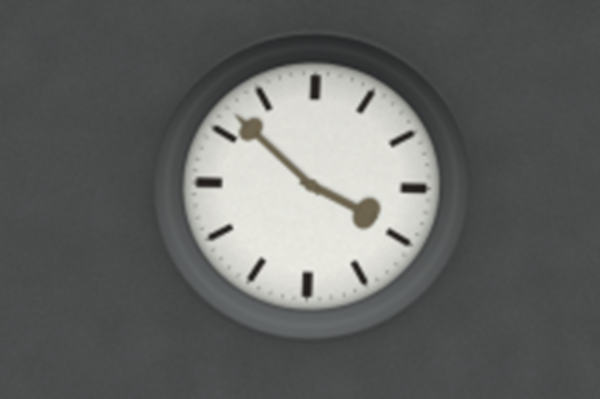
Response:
{"hour": 3, "minute": 52}
